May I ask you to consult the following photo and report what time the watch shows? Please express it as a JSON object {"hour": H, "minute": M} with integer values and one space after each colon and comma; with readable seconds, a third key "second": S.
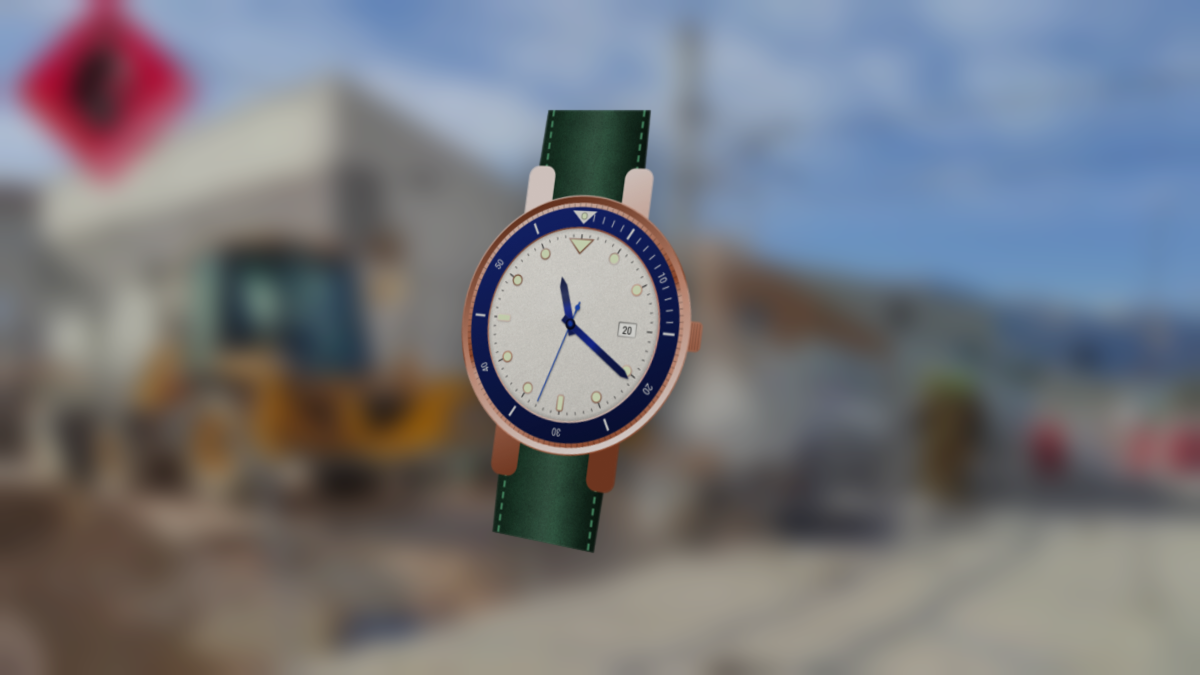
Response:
{"hour": 11, "minute": 20, "second": 33}
